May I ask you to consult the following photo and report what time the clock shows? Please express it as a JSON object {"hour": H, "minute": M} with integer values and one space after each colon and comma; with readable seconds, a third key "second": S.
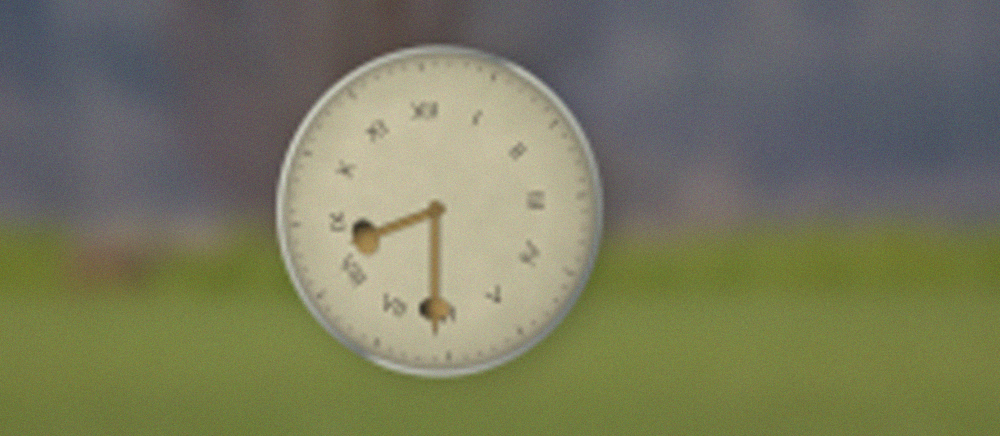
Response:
{"hour": 8, "minute": 31}
